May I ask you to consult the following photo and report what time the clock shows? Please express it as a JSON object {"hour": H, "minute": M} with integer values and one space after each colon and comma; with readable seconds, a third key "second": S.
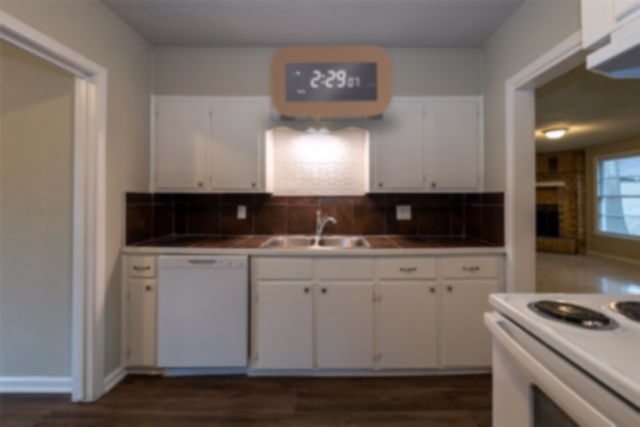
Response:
{"hour": 2, "minute": 29}
